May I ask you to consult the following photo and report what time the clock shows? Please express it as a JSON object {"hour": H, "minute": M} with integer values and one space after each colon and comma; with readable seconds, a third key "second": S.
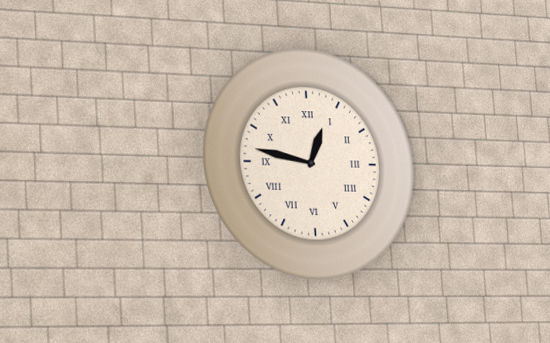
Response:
{"hour": 12, "minute": 47}
